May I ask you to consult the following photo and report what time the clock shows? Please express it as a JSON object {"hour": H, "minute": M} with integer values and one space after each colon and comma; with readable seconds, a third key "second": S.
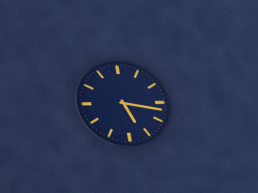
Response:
{"hour": 5, "minute": 17}
